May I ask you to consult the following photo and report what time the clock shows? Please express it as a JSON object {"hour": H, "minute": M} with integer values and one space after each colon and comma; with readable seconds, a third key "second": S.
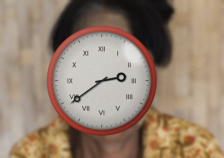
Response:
{"hour": 2, "minute": 39}
